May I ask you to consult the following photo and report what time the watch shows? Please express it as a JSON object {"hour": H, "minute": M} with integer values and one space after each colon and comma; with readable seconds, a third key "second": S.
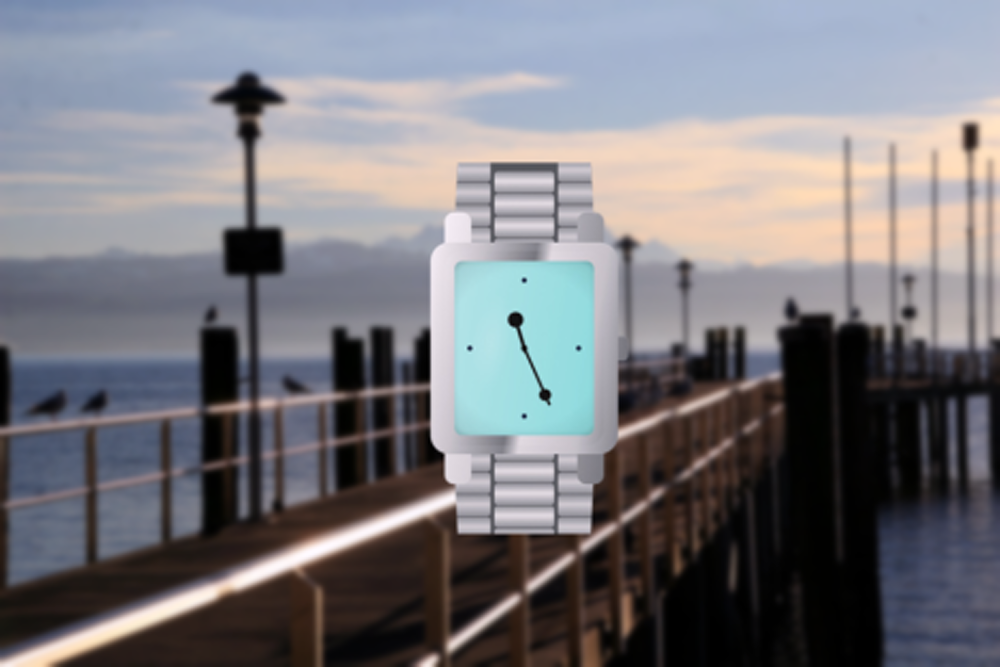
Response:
{"hour": 11, "minute": 26}
